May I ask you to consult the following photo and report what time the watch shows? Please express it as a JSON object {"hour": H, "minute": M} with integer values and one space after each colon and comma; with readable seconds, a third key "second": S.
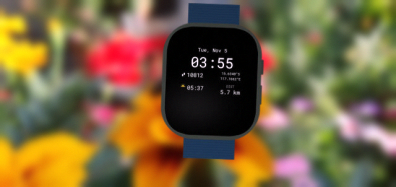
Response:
{"hour": 3, "minute": 55}
